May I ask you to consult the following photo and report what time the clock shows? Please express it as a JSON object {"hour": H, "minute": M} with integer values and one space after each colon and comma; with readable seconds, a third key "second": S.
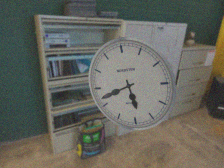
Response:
{"hour": 5, "minute": 42}
